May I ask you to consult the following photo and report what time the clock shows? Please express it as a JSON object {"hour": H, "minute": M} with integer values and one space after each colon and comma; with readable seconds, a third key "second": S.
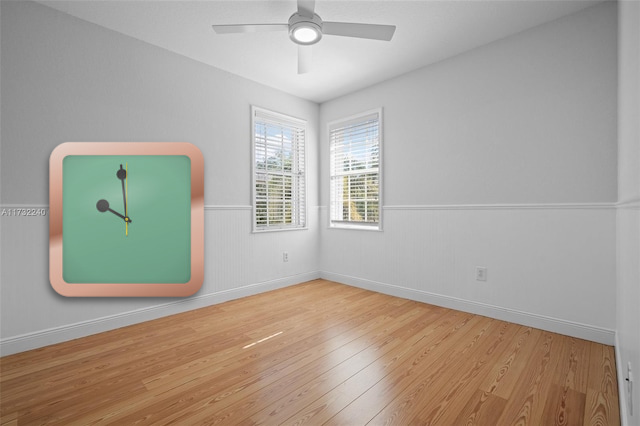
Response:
{"hour": 9, "minute": 59, "second": 0}
